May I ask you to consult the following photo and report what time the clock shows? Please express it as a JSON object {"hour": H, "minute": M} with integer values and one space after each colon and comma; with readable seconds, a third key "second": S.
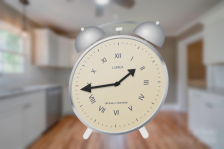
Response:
{"hour": 1, "minute": 44}
